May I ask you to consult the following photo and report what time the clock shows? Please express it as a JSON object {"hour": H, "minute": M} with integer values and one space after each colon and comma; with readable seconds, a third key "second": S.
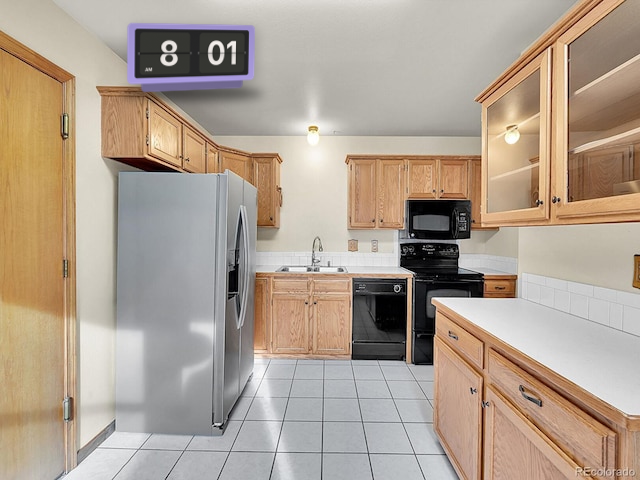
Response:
{"hour": 8, "minute": 1}
